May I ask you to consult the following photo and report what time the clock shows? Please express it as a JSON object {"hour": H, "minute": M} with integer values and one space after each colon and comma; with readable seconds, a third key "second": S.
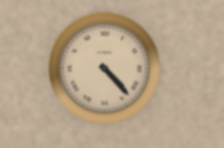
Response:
{"hour": 4, "minute": 23}
